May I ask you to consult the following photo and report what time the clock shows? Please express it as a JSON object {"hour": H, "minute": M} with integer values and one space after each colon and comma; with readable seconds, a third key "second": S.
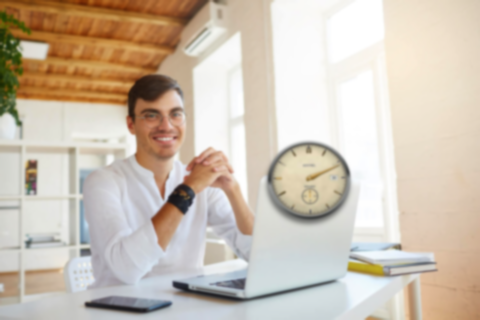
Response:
{"hour": 2, "minute": 11}
